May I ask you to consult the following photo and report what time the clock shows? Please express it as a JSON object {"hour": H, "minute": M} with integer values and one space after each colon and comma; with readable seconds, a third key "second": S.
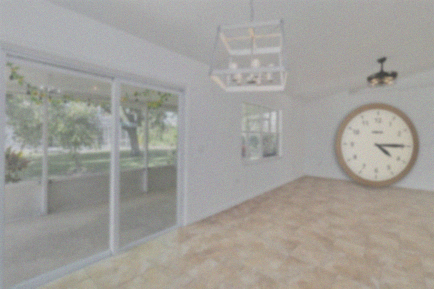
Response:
{"hour": 4, "minute": 15}
